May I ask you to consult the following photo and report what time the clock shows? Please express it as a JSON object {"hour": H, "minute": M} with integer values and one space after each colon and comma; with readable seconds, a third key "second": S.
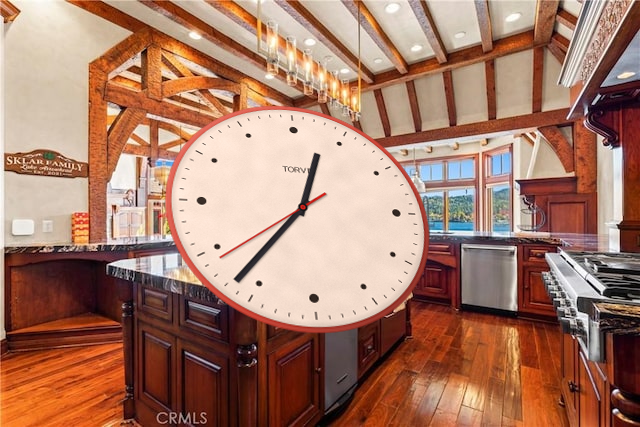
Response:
{"hour": 12, "minute": 36, "second": 39}
